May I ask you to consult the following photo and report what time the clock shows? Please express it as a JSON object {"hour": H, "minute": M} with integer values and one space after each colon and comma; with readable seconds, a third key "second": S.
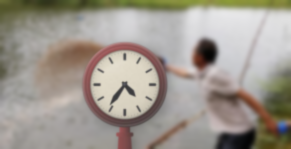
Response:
{"hour": 4, "minute": 36}
